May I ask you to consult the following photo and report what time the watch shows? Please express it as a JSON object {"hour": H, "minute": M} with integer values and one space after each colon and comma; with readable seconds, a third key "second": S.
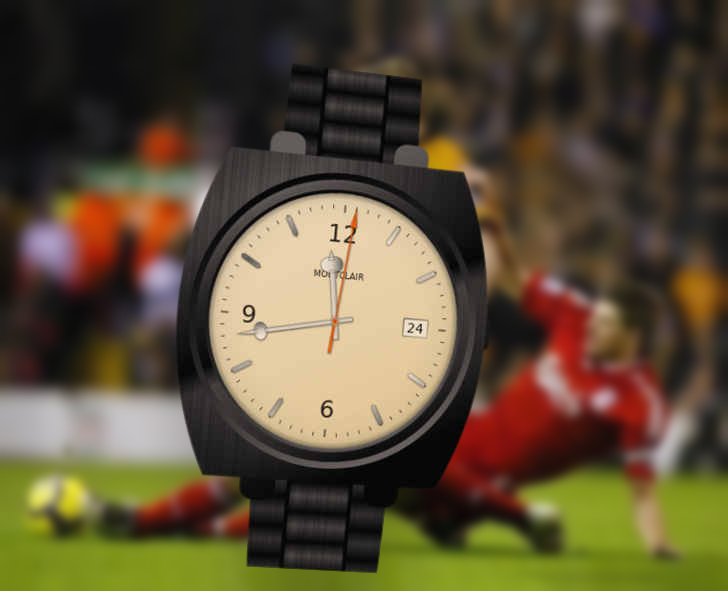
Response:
{"hour": 11, "minute": 43, "second": 1}
